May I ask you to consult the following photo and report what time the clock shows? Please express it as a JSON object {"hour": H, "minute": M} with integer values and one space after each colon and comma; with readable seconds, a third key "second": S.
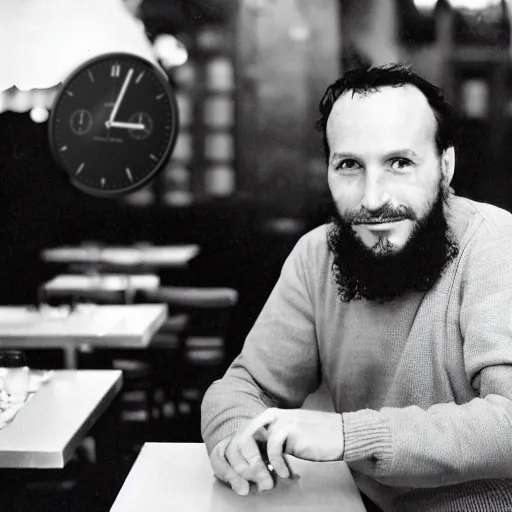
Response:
{"hour": 3, "minute": 3}
